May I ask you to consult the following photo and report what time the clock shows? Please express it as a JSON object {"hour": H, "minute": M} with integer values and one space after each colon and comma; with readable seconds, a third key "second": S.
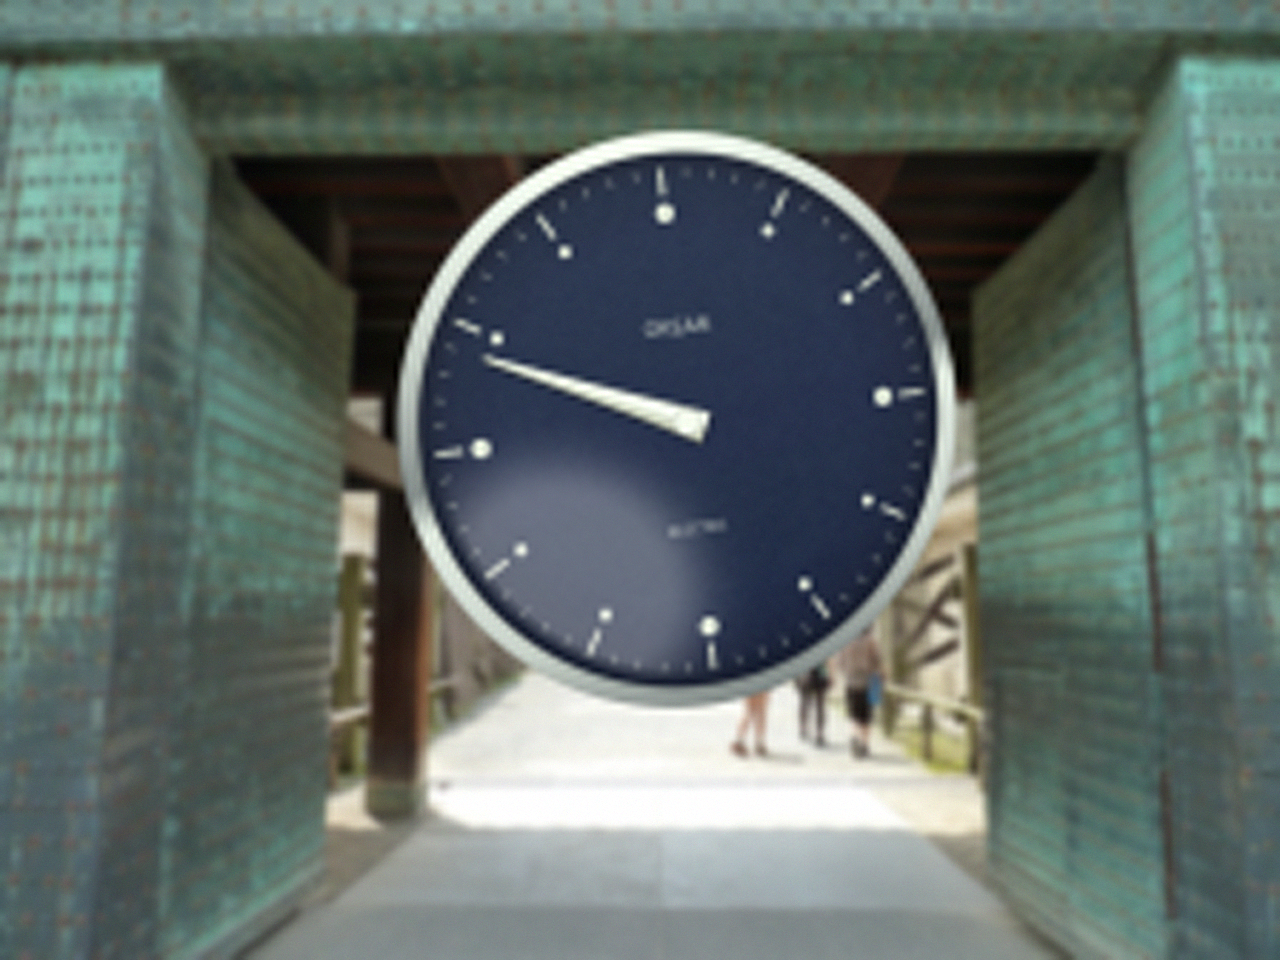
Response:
{"hour": 9, "minute": 49}
